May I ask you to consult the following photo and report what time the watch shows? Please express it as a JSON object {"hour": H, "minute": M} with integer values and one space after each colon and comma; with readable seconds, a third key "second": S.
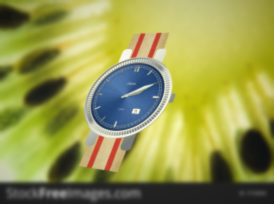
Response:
{"hour": 2, "minute": 10}
